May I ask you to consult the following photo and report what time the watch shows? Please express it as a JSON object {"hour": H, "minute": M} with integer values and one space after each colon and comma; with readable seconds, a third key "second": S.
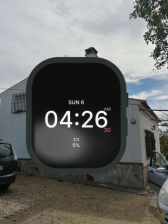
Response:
{"hour": 4, "minute": 26}
